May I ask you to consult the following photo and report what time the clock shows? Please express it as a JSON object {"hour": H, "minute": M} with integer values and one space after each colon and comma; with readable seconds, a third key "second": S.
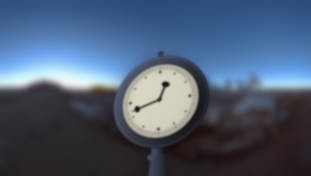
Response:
{"hour": 12, "minute": 42}
